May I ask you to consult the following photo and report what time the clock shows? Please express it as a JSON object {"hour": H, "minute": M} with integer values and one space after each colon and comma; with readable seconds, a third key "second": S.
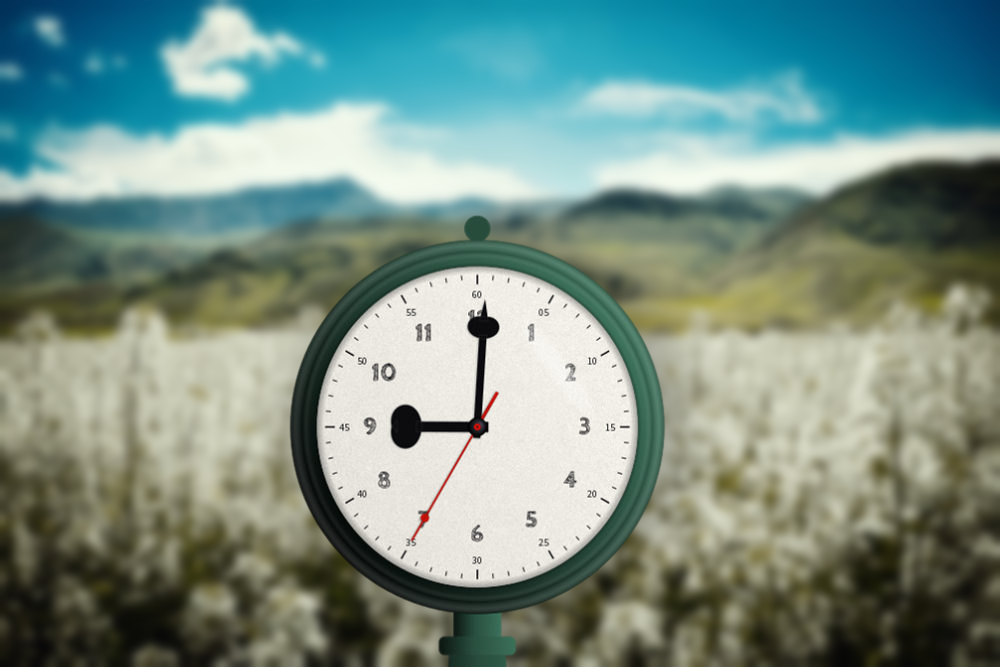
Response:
{"hour": 9, "minute": 0, "second": 35}
